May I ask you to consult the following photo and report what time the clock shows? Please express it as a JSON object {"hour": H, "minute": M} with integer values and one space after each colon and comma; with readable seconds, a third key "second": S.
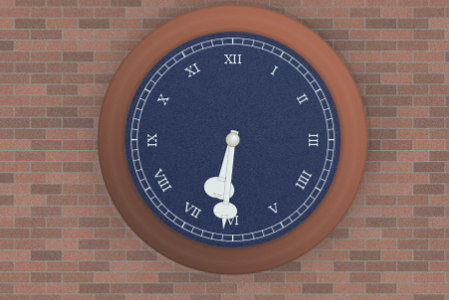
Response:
{"hour": 6, "minute": 31}
